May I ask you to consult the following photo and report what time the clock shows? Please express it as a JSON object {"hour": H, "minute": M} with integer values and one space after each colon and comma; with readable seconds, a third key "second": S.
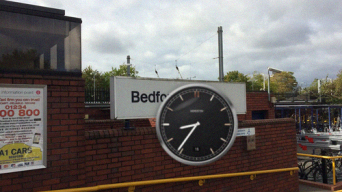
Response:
{"hour": 8, "minute": 36}
